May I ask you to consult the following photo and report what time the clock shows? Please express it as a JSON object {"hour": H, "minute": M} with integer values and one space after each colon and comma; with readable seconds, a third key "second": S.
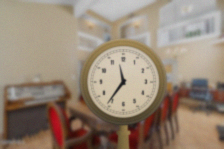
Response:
{"hour": 11, "minute": 36}
